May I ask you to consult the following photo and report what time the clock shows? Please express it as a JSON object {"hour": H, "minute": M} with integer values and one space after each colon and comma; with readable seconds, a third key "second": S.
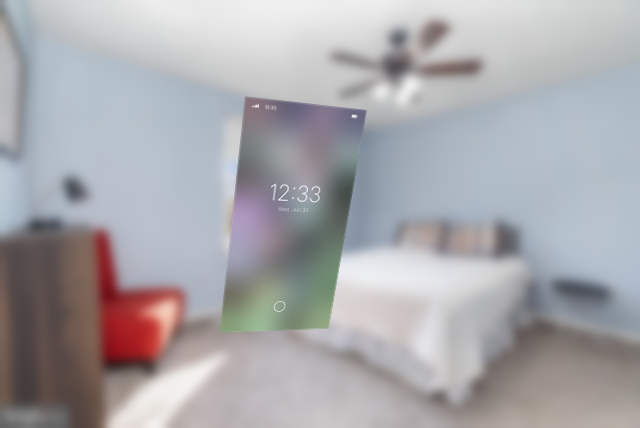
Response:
{"hour": 12, "minute": 33}
